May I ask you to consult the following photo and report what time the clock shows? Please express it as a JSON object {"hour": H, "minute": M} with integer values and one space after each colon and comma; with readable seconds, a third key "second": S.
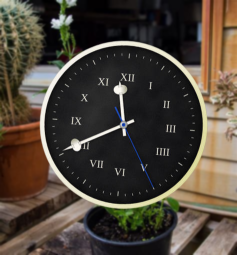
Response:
{"hour": 11, "minute": 40, "second": 25}
